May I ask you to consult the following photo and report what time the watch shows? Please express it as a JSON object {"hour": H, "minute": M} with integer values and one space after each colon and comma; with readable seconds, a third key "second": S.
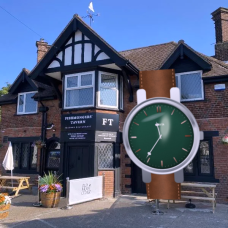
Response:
{"hour": 11, "minute": 36}
